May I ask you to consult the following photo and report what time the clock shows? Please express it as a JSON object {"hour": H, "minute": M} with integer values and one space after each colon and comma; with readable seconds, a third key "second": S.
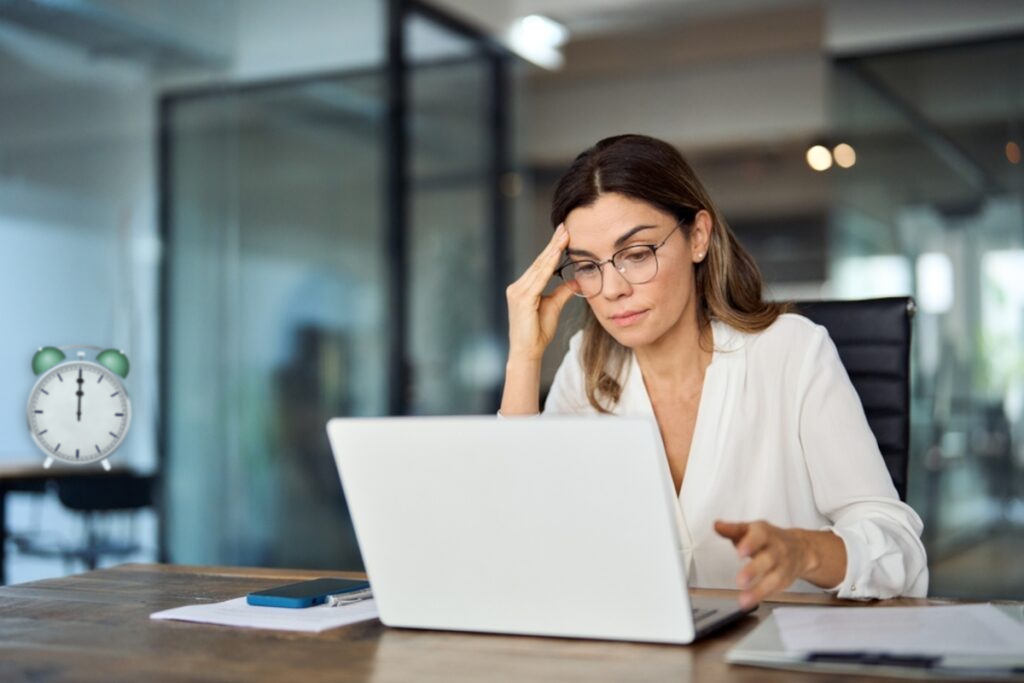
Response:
{"hour": 12, "minute": 0}
